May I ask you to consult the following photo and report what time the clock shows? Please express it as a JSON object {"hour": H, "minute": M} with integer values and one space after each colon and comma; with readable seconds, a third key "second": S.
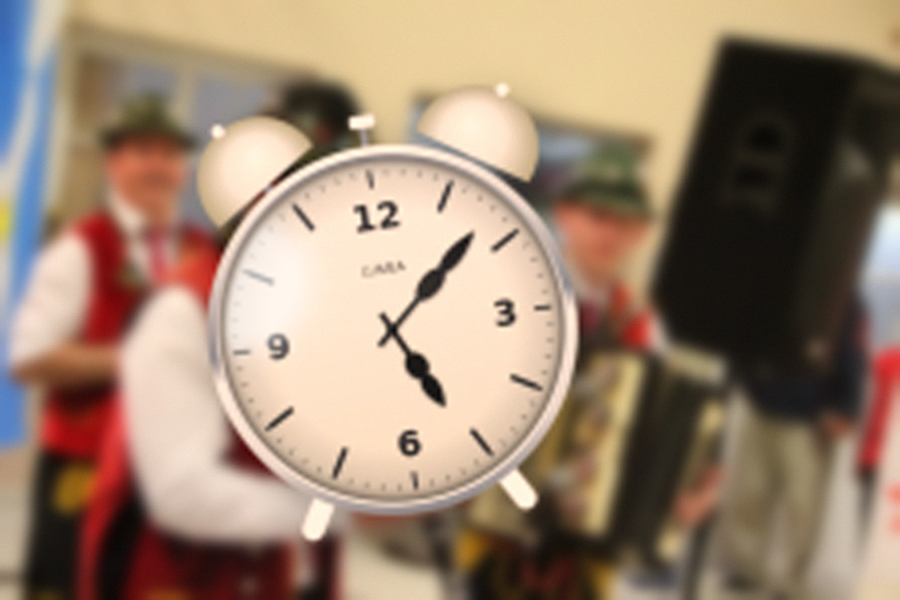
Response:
{"hour": 5, "minute": 8}
